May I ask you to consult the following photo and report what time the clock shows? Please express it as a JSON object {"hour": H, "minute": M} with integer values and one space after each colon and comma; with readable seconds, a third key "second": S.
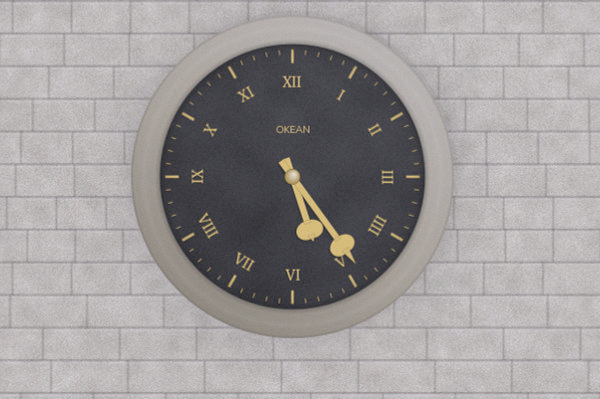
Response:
{"hour": 5, "minute": 24}
